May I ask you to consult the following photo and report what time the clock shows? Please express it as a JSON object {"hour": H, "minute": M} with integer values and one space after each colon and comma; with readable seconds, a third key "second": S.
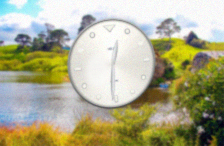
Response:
{"hour": 12, "minute": 31}
